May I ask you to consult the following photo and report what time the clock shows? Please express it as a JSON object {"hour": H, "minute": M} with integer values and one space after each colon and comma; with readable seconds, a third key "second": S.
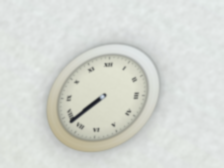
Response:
{"hour": 7, "minute": 38}
